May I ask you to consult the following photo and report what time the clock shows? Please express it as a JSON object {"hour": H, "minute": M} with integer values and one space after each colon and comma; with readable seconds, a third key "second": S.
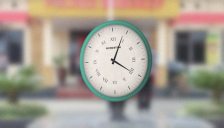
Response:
{"hour": 4, "minute": 4}
